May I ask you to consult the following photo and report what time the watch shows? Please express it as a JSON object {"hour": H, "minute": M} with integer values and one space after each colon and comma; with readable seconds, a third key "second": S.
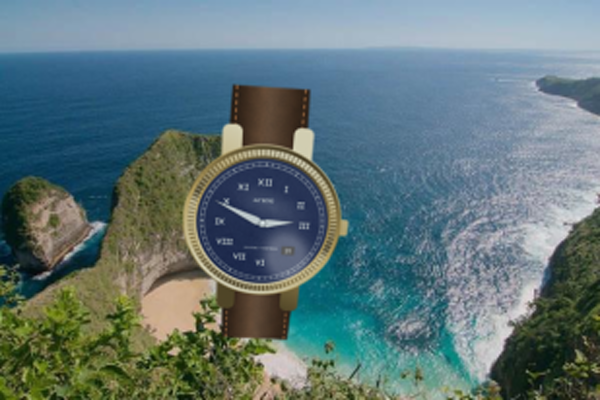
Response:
{"hour": 2, "minute": 49}
